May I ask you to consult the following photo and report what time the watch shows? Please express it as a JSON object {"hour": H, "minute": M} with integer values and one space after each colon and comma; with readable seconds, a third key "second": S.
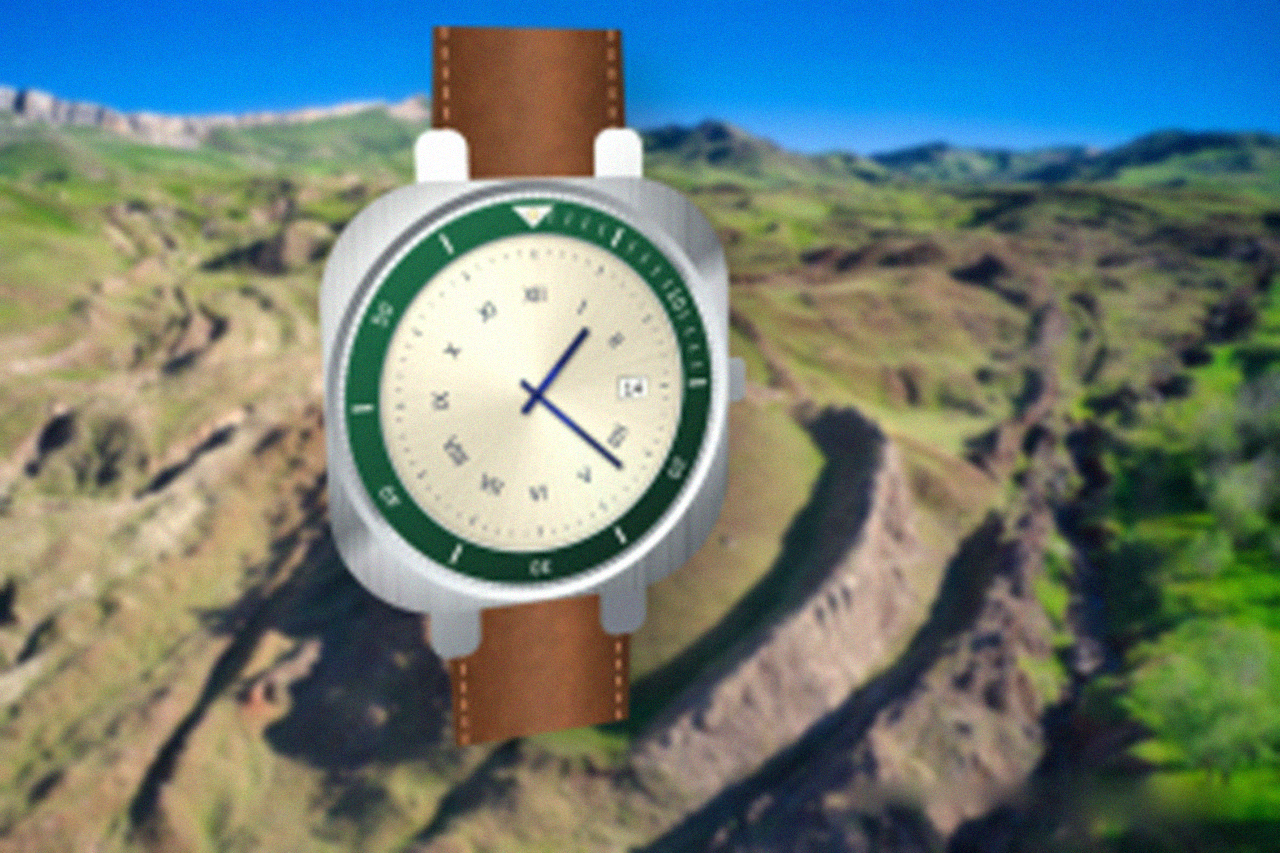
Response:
{"hour": 1, "minute": 22}
